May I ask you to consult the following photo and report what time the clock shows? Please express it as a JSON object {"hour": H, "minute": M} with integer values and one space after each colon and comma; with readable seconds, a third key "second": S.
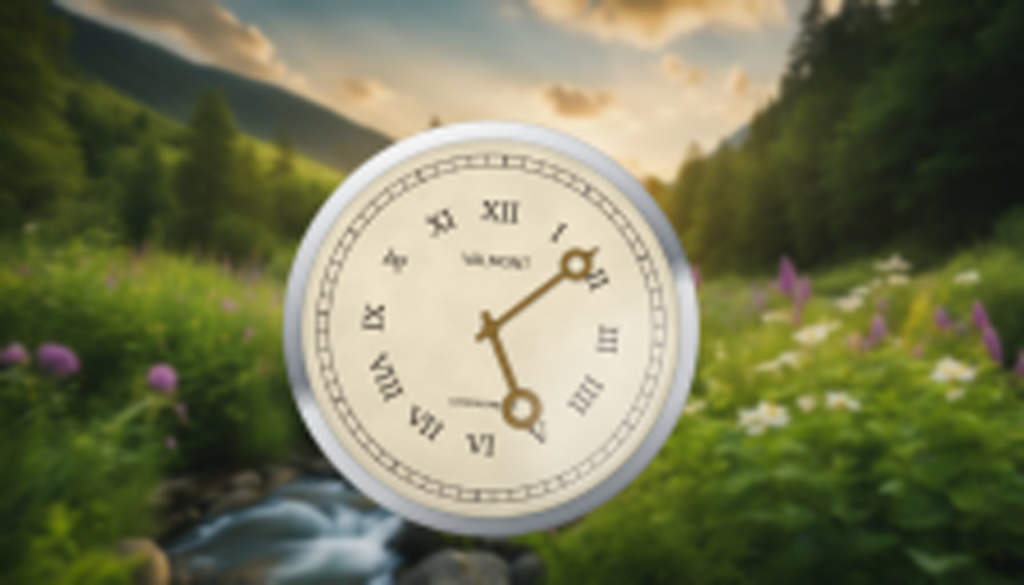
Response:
{"hour": 5, "minute": 8}
